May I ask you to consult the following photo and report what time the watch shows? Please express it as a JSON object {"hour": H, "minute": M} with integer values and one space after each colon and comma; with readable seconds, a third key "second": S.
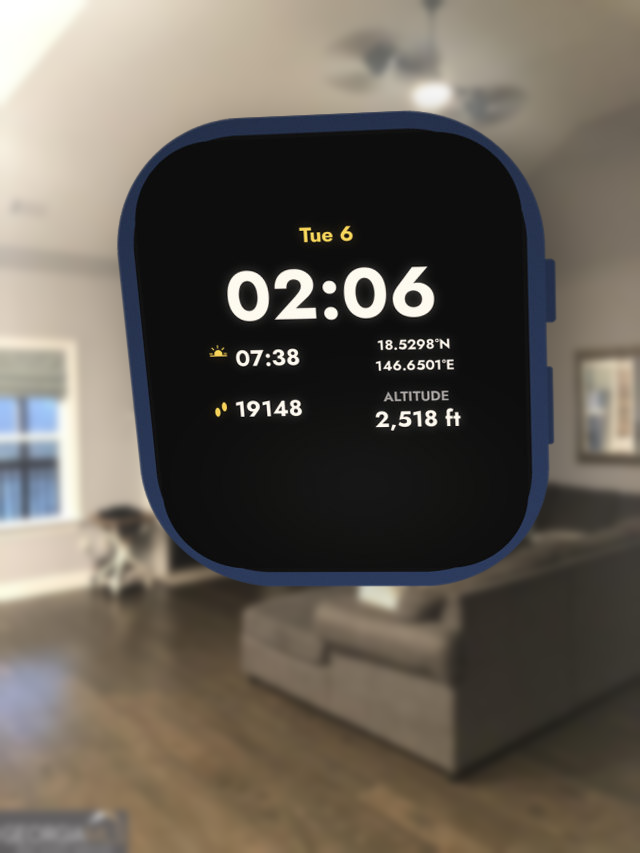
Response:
{"hour": 2, "minute": 6}
